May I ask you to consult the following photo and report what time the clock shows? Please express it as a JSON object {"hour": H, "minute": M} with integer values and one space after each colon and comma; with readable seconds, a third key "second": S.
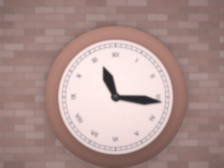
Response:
{"hour": 11, "minute": 16}
